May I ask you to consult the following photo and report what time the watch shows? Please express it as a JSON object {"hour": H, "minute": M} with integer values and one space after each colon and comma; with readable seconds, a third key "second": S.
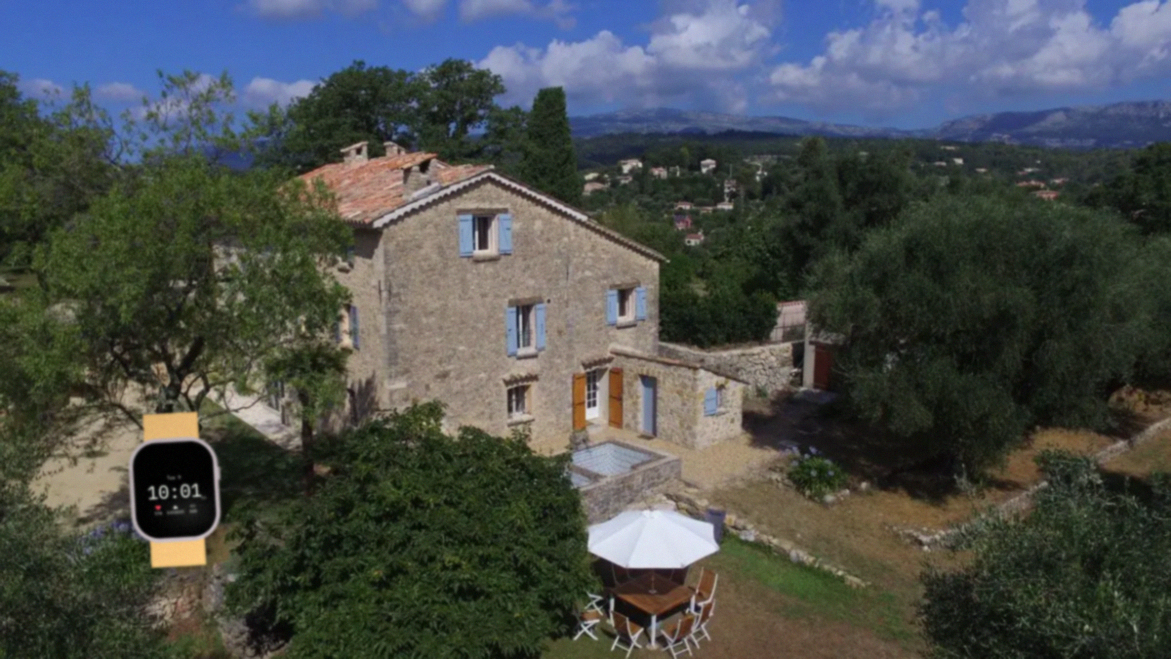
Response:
{"hour": 10, "minute": 1}
